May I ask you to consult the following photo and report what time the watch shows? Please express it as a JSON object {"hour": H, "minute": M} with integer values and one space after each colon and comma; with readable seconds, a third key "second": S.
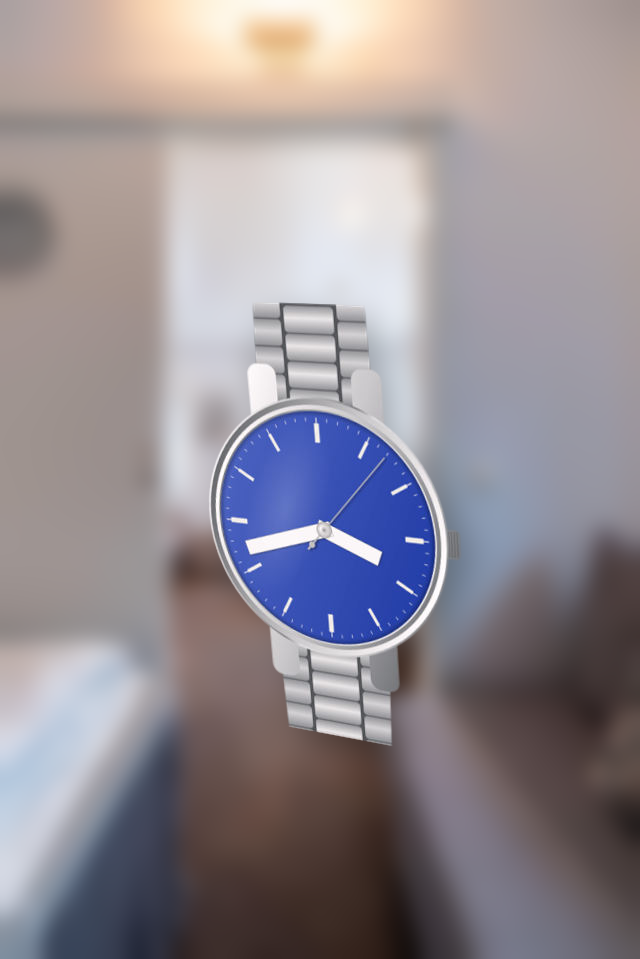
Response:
{"hour": 3, "minute": 42, "second": 7}
